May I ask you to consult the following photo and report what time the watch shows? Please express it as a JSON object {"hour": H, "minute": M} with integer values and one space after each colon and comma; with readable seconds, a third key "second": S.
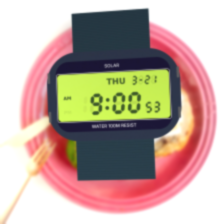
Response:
{"hour": 9, "minute": 0, "second": 53}
